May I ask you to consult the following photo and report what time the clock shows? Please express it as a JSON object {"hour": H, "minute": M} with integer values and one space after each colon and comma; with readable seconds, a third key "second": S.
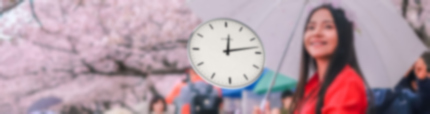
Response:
{"hour": 12, "minute": 13}
